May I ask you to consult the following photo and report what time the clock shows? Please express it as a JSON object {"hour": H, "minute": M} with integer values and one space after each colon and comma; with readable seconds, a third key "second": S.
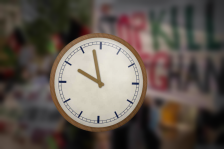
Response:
{"hour": 9, "minute": 58}
